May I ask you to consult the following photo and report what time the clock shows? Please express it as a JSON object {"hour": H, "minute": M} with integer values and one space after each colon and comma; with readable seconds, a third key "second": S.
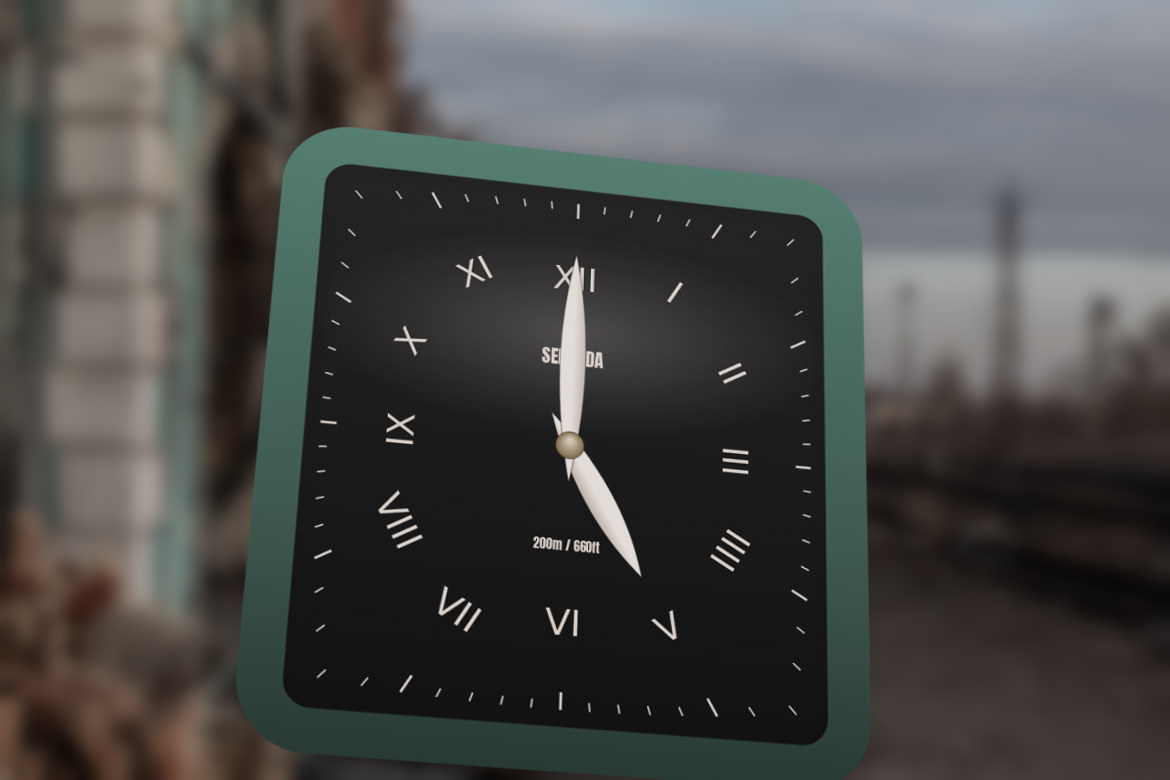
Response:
{"hour": 5, "minute": 0}
